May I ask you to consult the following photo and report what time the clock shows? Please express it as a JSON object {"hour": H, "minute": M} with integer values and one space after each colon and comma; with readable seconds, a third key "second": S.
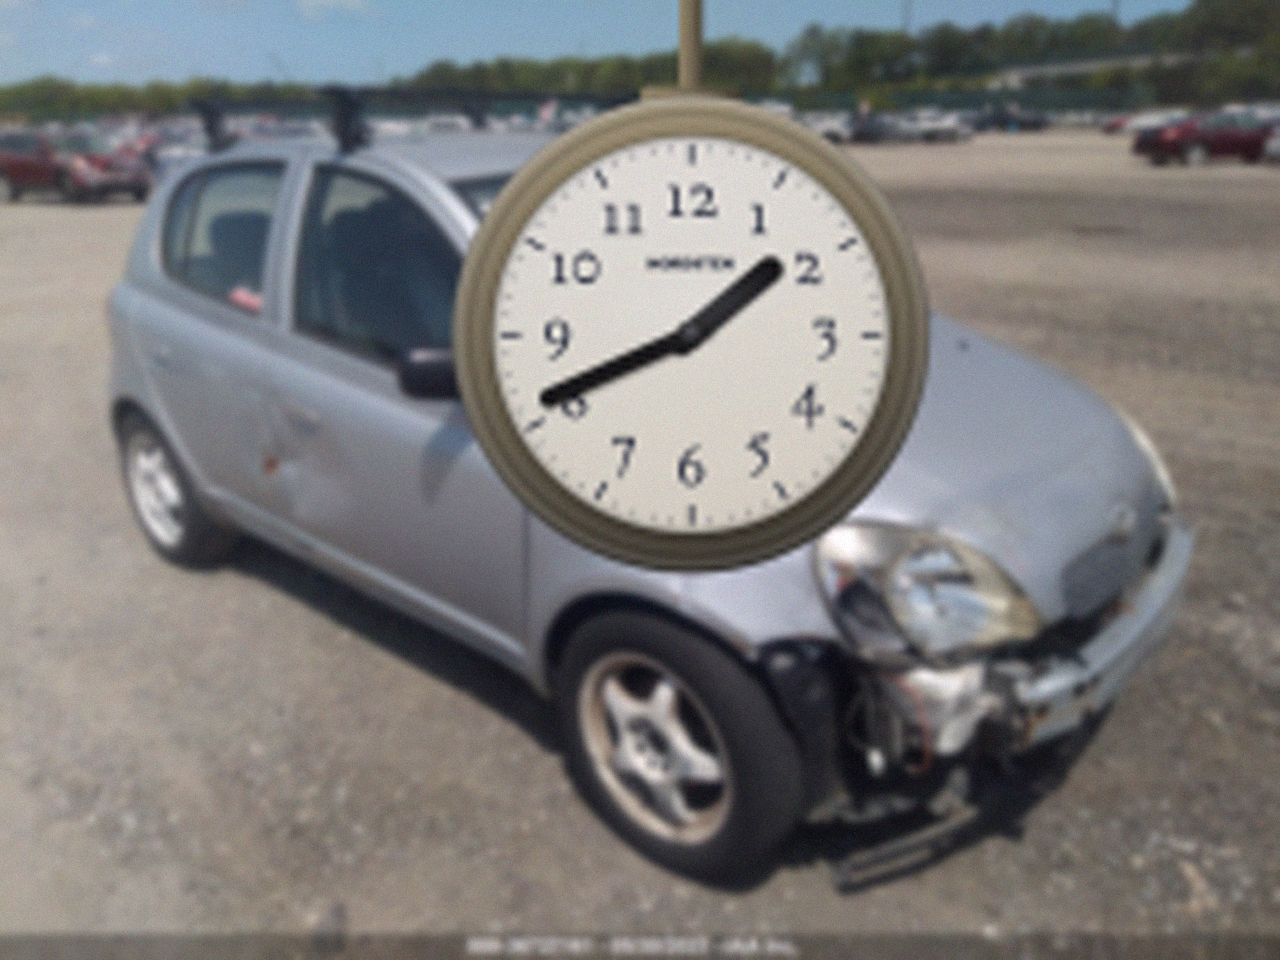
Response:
{"hour": 1, "minute": 41}
